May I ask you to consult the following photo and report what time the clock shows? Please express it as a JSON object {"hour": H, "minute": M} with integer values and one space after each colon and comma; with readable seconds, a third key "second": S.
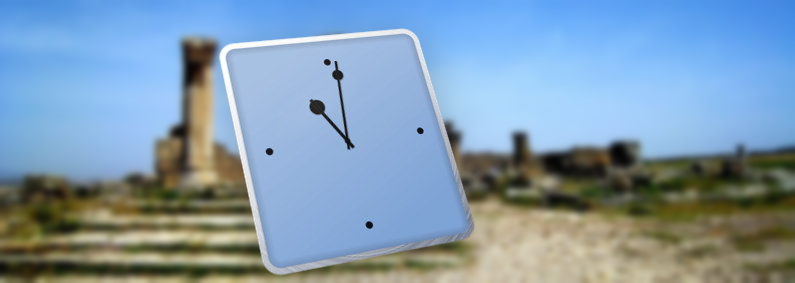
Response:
{"hour": 11, "minute": 1}
